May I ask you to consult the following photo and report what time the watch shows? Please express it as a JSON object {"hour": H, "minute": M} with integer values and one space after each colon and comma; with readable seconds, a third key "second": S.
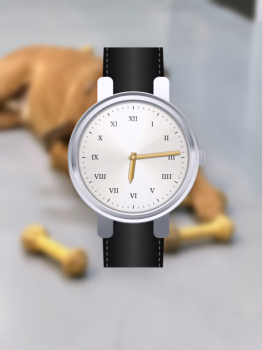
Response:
{"hour": 6, "minute": 14}
